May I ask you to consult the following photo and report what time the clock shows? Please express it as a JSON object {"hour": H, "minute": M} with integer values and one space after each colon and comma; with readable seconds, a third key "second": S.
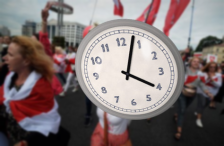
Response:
{"hour": 4, "minute": 3}
